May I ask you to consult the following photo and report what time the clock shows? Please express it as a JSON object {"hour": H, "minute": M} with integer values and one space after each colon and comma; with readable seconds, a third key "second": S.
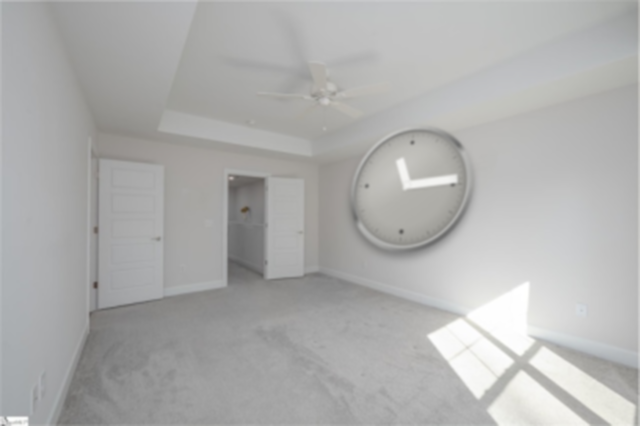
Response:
{"hour": 11, "minute": 14}
